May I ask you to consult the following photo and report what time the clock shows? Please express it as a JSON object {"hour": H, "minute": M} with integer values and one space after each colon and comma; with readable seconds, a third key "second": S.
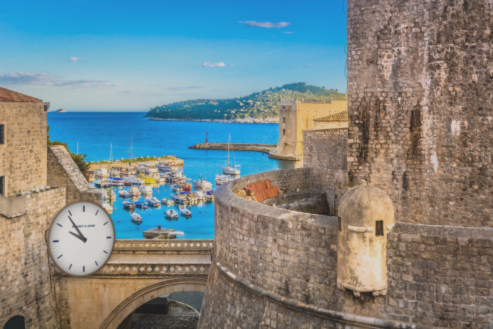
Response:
{"hour": 9, "minute": 54}
